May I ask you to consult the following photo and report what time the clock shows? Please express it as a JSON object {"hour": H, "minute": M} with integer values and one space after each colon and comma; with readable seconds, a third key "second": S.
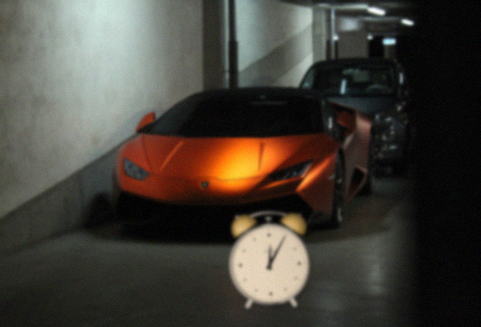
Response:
{"hour": 12, "minute": 5}
